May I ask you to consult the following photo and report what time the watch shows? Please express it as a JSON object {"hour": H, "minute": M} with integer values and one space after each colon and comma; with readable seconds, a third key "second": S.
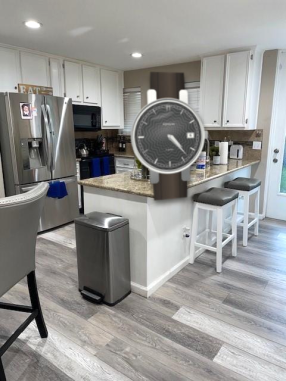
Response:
{"hour": 4, "minute": 23}
